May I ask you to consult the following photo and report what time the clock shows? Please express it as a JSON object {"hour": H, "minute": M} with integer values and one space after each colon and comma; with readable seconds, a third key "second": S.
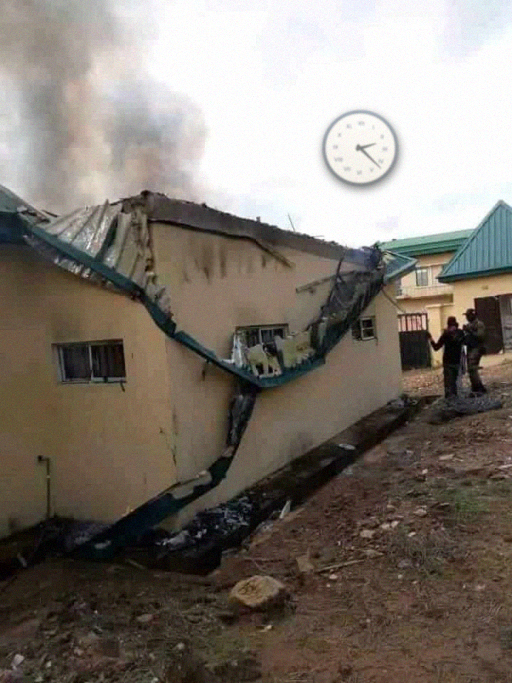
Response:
{"hour": 2, "minute": 22}
